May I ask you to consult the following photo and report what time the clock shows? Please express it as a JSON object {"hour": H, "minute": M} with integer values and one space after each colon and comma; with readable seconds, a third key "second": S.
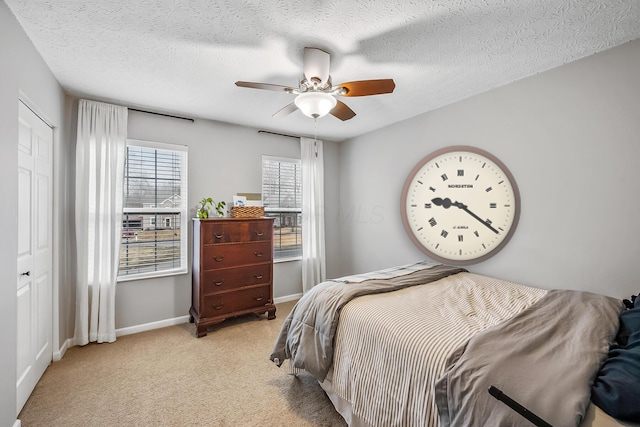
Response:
{"hour": 9, "minute": 21}
